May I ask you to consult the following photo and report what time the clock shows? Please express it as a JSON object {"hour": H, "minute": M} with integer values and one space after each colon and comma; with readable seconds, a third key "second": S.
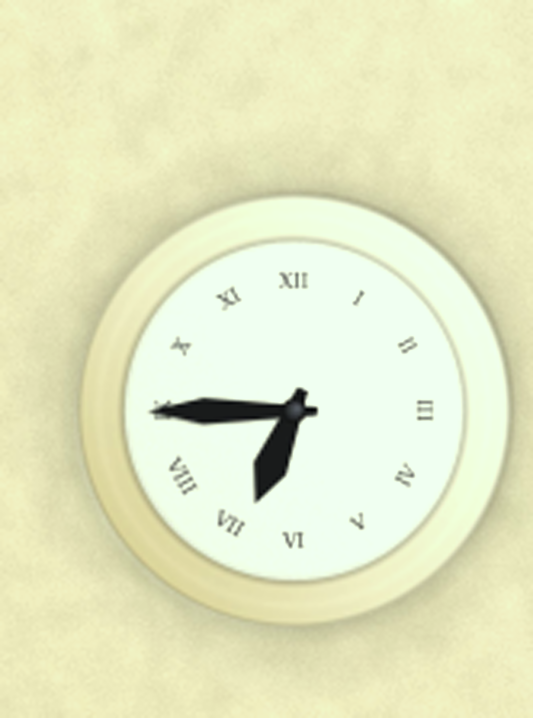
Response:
{"hour": 6, "minute": 45}
